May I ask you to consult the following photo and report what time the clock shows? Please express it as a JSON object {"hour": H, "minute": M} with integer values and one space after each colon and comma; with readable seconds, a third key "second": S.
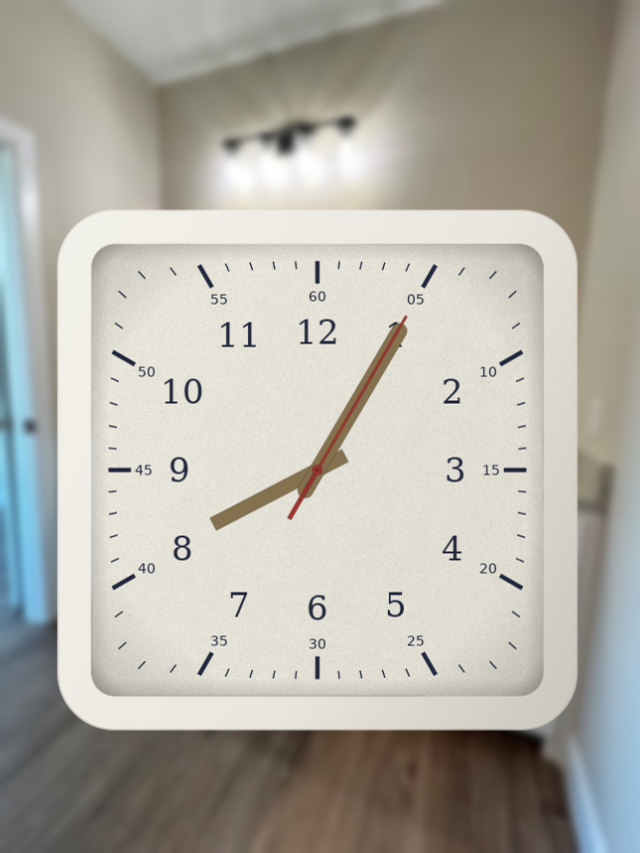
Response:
{"hour": 8, "minute": 5, "second": 5}
